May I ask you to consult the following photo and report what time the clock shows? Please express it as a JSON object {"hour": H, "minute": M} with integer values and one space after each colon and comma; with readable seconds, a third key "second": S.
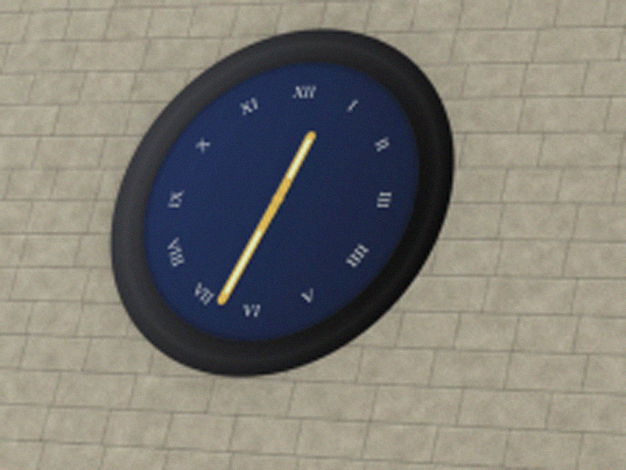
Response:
{"hour": 12, "minute": 33}
